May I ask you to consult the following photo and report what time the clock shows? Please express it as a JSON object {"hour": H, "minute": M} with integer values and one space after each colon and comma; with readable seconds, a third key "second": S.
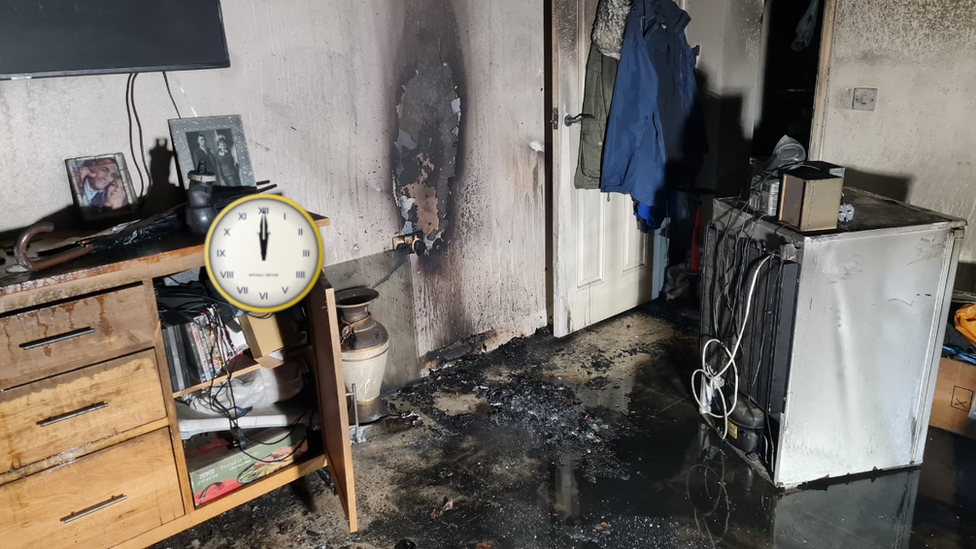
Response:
{"hour": 12, "minute": 0}
